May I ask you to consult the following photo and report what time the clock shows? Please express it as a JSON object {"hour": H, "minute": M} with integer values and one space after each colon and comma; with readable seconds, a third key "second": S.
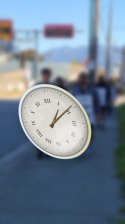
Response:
{"hour": 1, "minute": 9}
